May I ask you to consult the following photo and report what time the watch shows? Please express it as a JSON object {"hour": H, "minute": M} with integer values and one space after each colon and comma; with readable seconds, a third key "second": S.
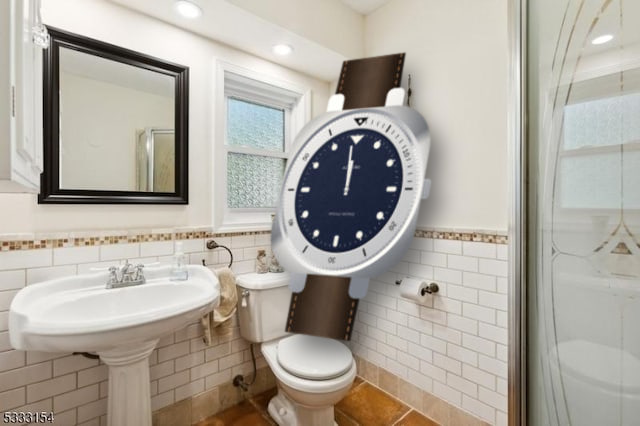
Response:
{"hour": 11, "minute": 59}
